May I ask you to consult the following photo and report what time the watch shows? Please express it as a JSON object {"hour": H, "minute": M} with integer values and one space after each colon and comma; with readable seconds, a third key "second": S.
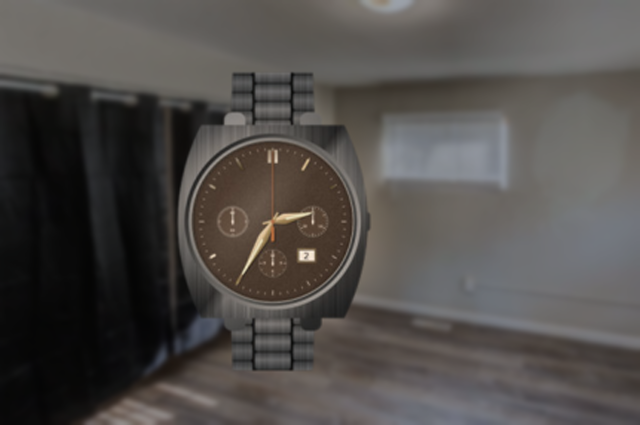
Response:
{"hour": 2, "minute": 35}
